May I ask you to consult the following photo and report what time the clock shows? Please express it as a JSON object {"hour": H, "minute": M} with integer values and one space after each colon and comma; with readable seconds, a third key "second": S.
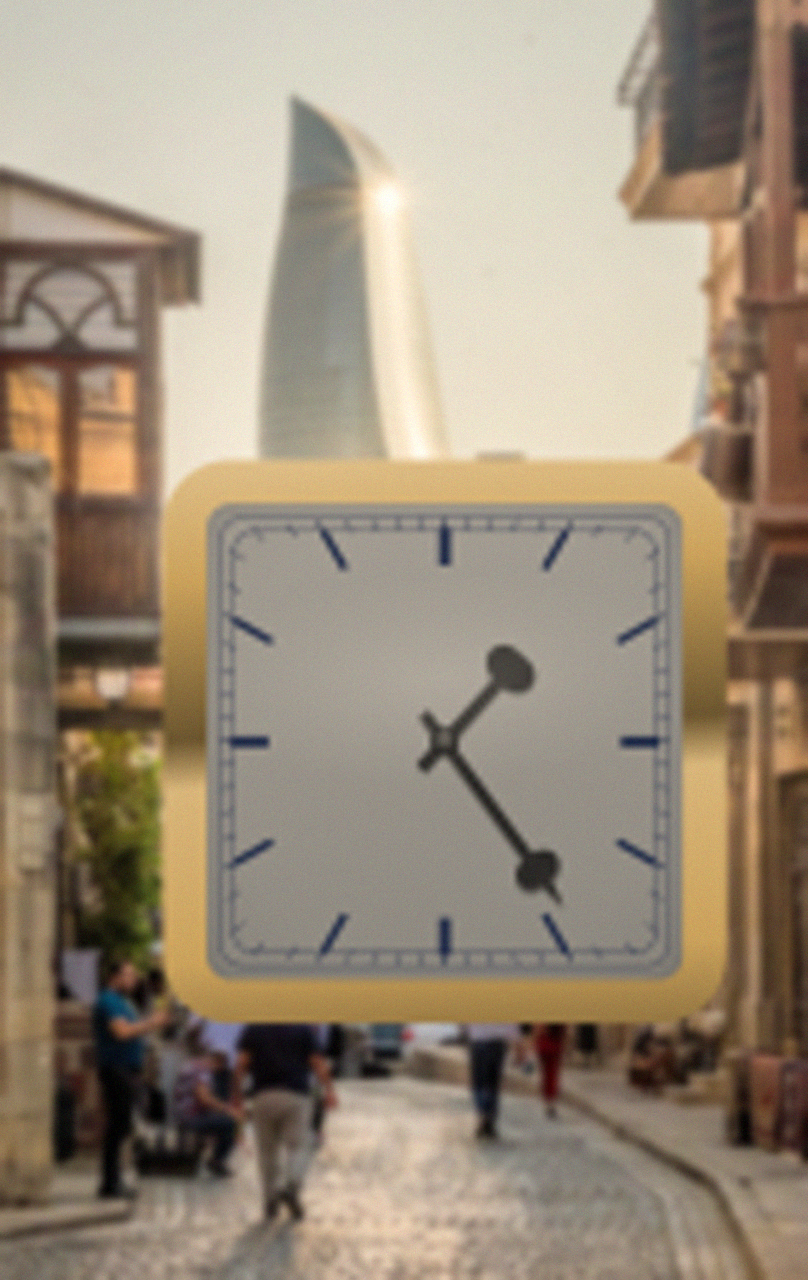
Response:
{"hour": 1, "minute": 24}
